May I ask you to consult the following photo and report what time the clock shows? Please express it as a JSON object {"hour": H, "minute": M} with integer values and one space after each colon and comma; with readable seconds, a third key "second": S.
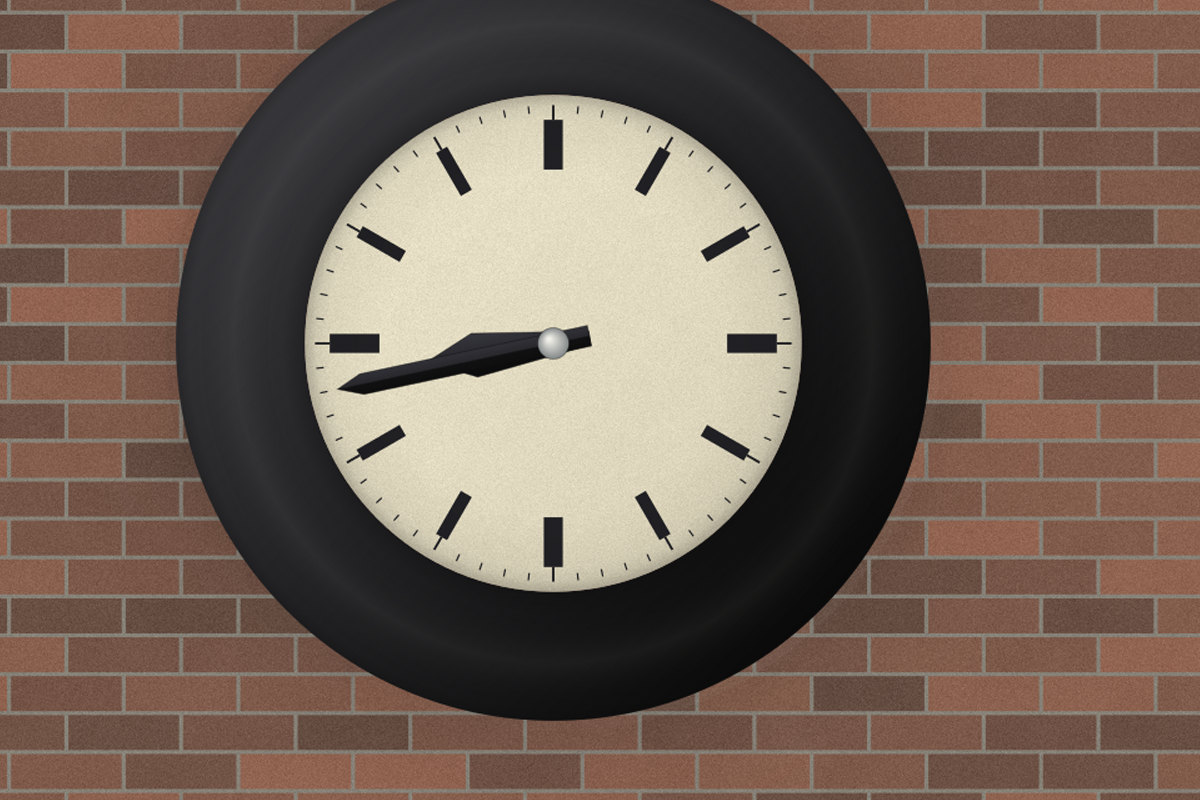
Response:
{"hour": 8, "minute": 43}
